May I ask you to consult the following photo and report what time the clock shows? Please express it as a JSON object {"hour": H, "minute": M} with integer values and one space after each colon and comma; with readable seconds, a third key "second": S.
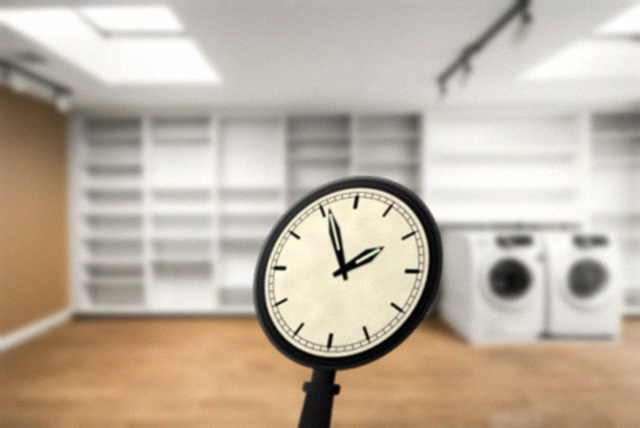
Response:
{"hour": 1, "minute": 56}
